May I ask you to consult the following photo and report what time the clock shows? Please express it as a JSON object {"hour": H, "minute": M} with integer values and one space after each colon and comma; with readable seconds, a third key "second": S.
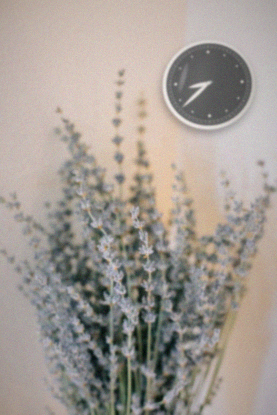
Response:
{"hour": 8, "minute": 38}
